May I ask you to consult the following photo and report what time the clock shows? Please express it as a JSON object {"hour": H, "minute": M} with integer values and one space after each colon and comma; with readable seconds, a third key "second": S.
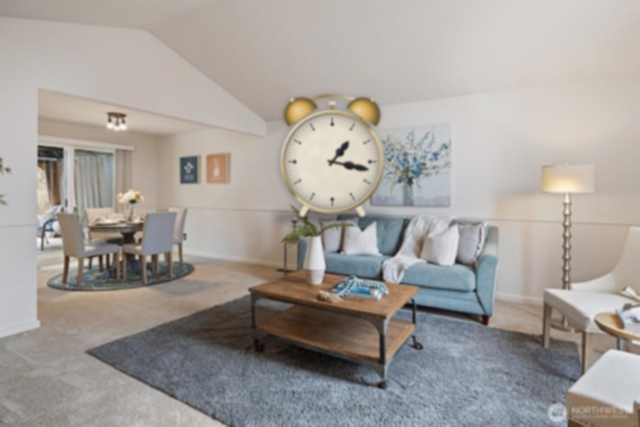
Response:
{"hour": 1, "minute": 17}
